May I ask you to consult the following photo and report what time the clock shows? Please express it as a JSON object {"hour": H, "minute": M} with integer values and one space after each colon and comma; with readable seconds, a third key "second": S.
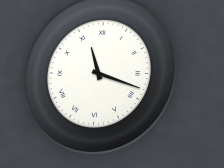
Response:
{"hour": 11, "minute": 18}
